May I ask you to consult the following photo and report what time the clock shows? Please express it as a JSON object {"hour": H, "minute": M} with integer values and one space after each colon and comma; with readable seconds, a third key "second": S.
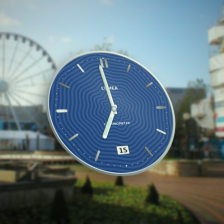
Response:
{"hour": 6, "minute": 59}
